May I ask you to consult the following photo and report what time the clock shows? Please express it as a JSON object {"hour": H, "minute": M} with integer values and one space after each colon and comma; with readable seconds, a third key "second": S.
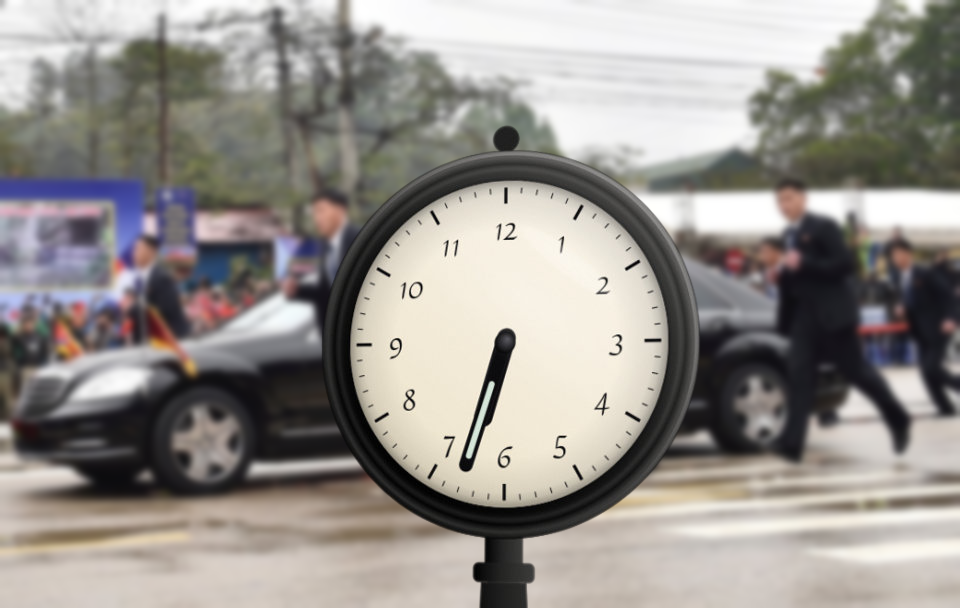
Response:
{"hour": 6, "minute": 33}
